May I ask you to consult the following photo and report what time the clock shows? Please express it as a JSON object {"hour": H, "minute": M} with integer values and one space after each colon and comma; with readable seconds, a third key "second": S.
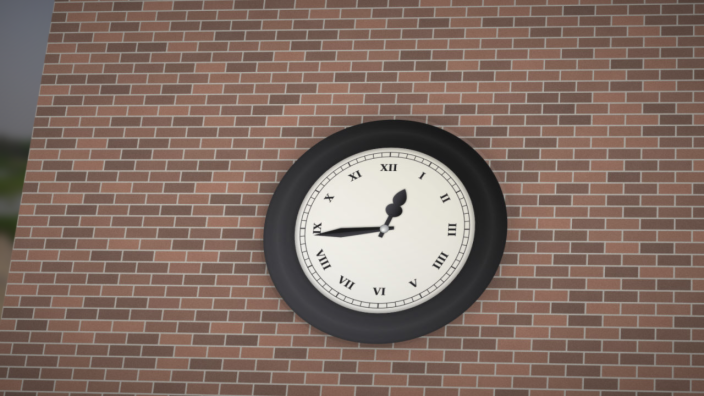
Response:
{"hour": 12, "minute": 44}
